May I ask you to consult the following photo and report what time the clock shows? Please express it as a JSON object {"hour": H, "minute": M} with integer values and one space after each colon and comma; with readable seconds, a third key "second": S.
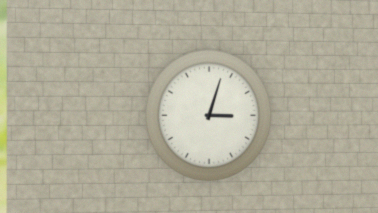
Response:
{"hour": 3, "minute": 3}
